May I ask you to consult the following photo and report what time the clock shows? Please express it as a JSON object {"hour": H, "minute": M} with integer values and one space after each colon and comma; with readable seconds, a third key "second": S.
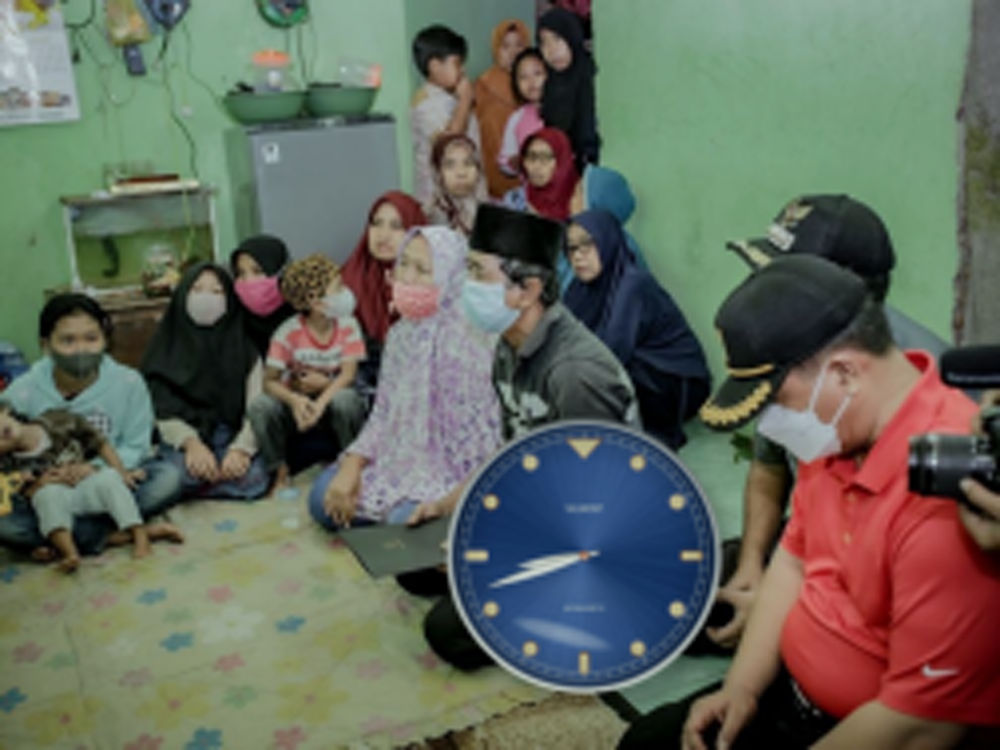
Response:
{"hour": 8, "minute": 42}
